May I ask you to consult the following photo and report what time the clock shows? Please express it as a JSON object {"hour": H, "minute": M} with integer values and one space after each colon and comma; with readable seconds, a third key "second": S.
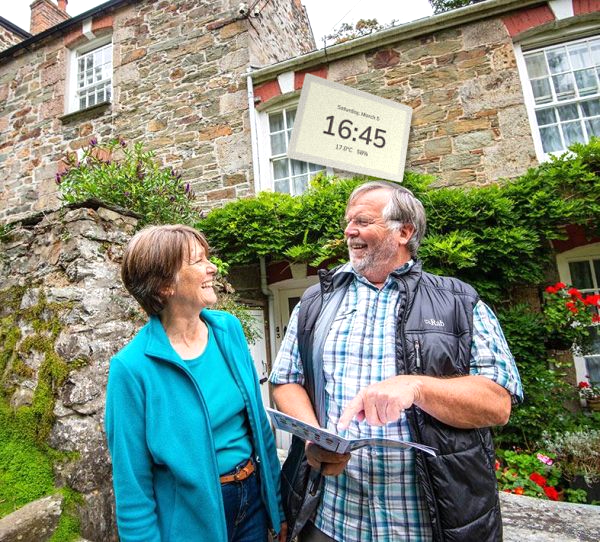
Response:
{"hour": 16, "minute": 45}
